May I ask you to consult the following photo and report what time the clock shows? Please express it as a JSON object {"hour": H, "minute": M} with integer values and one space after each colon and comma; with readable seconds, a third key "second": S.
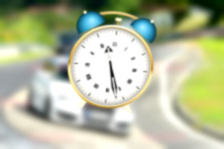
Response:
{"hour": 11, "minute": 27}
